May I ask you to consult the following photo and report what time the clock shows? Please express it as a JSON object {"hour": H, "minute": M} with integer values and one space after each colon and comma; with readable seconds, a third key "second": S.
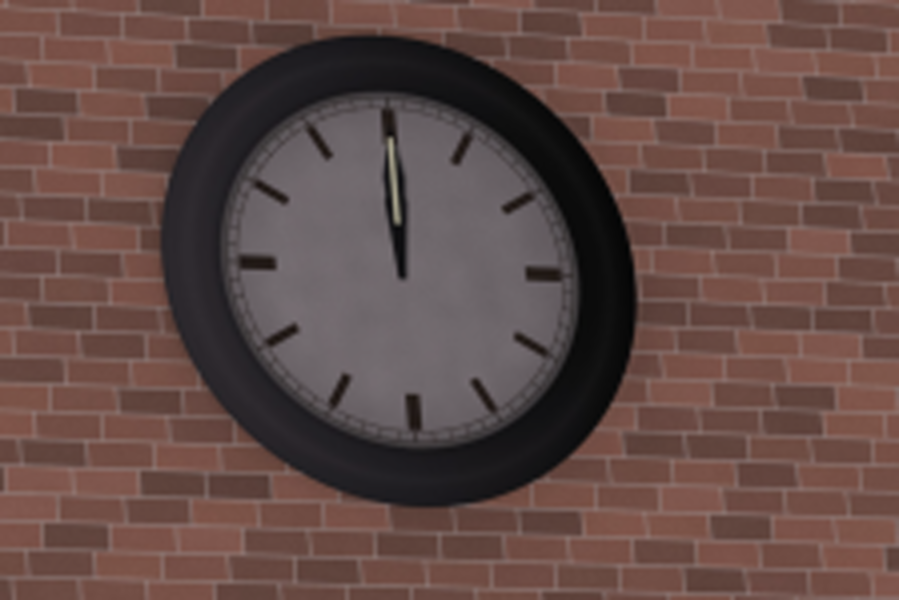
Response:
{"hour": 12, "minute": 0}
